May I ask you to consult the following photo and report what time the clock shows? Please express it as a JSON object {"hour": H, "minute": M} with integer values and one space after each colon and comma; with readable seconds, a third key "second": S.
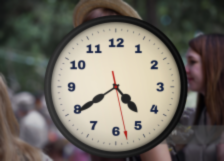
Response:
{"hour": 4, "minute": 39, "second": 28}
